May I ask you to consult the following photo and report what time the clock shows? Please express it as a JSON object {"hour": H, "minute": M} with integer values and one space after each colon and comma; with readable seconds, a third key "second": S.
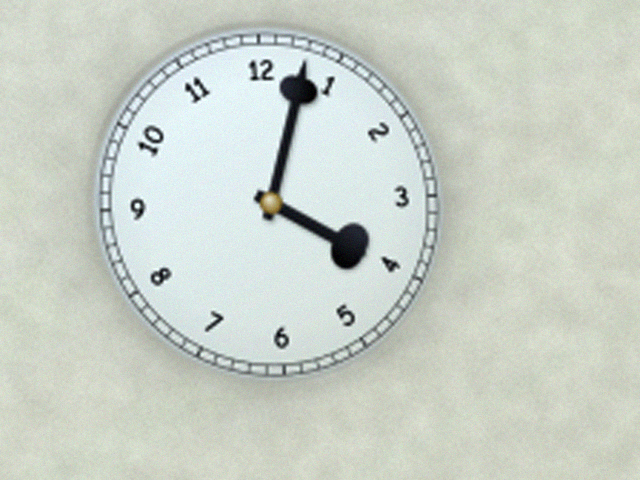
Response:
{"hour": 4, "minute": 3}
